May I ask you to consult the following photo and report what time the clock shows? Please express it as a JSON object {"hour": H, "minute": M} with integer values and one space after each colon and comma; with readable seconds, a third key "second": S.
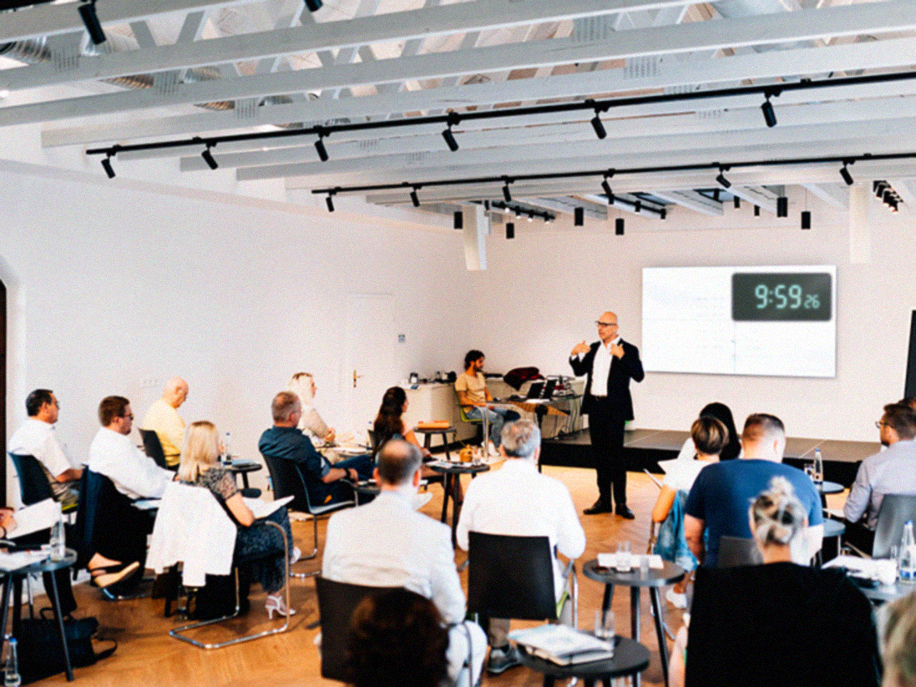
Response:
{"hour": 9, "minute": 59}
